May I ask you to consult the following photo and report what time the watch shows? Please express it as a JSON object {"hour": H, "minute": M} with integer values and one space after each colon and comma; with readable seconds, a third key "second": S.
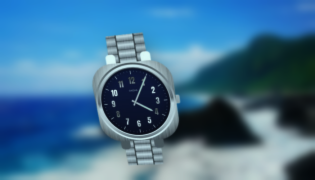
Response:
{"hour": 4, "minute": 5}
